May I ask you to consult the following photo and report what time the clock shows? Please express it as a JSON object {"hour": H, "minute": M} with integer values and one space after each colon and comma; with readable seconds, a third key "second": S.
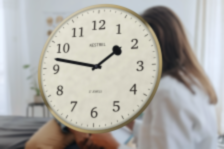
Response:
{"hour": 1, "minute": 47}
